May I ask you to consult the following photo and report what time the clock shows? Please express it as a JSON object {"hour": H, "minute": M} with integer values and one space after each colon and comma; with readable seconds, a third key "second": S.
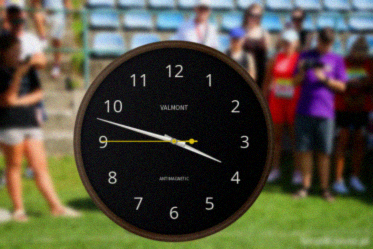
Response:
{"hour": 3, "minute": 47, "second": 45}
